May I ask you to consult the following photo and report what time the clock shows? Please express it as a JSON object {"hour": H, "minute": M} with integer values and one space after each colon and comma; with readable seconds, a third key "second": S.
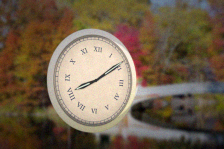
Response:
{"hour": 8, "minute": 9}
